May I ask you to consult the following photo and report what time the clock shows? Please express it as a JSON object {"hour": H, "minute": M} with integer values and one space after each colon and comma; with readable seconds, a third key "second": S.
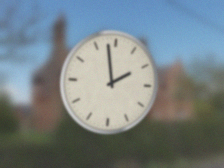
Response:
{"hour": 1, "minute": 58}
